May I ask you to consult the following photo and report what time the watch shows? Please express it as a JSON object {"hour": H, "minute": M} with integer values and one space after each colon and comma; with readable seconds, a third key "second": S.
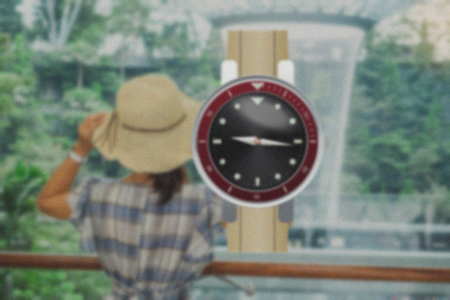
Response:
{"hour": 9, "minute": 16}
